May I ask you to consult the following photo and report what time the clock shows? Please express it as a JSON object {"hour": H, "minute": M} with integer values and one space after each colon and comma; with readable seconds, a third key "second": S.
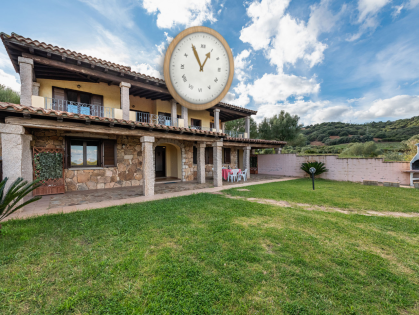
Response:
{"hour": 12, "minute": 55}
